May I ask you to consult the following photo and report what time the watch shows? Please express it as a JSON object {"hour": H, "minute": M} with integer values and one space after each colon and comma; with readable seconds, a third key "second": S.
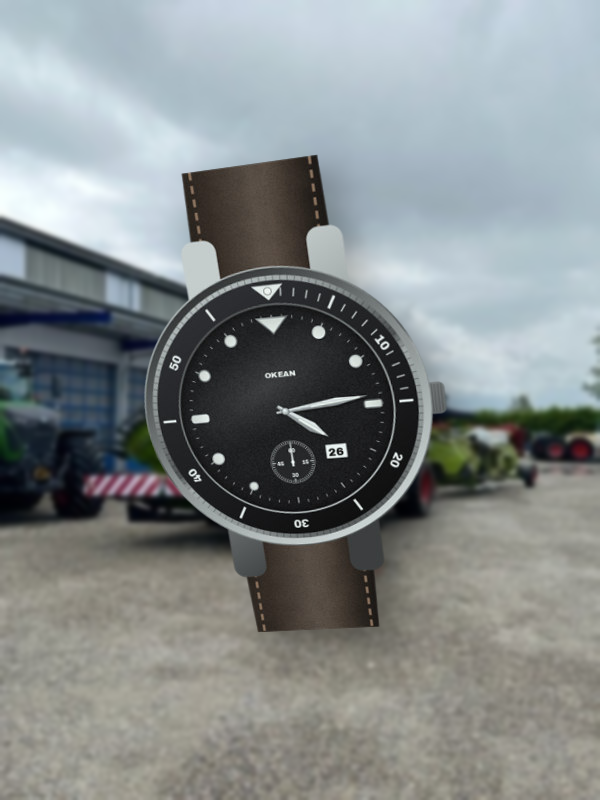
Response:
{"hour": 4, "minute": 14}
